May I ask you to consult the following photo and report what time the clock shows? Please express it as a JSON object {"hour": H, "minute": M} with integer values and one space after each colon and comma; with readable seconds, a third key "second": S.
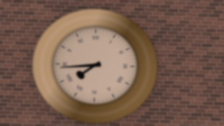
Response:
{"hour": 7, "minute": 44}
